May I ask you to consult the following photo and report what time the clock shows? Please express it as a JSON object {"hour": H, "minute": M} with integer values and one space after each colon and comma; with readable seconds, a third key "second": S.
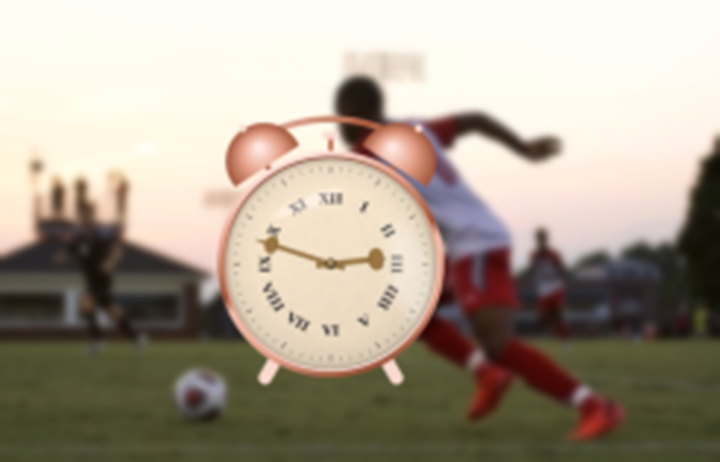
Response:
{"hour": 2, "minute": 48}
